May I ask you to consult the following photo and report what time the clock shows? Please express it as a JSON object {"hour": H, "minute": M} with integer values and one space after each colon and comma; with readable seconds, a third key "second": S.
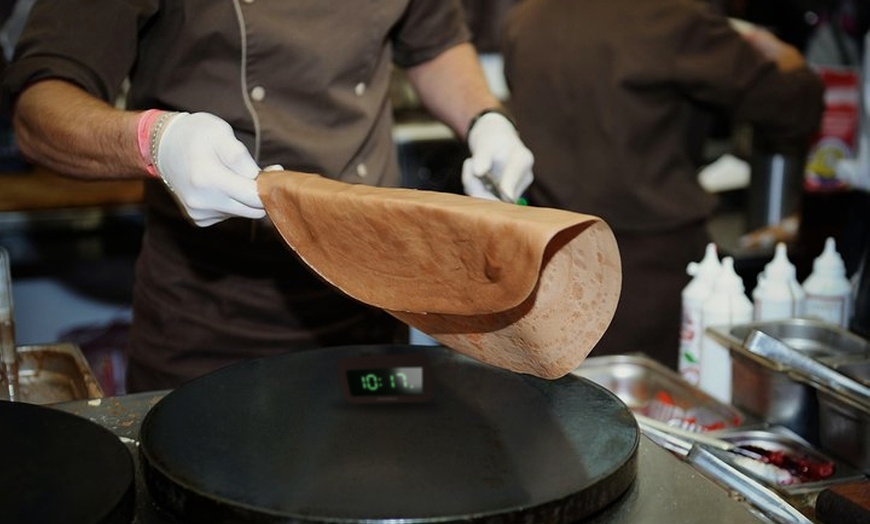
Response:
{"hour": 10, "minute": 17}
